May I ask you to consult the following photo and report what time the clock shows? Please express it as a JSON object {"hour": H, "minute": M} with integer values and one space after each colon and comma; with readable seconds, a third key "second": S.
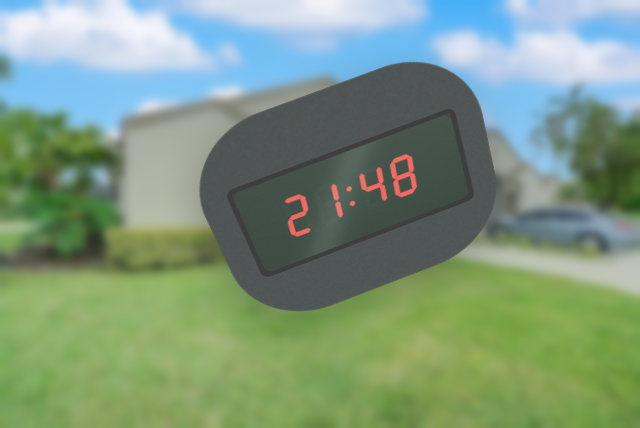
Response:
{"hour": 21, "minute": 48}
